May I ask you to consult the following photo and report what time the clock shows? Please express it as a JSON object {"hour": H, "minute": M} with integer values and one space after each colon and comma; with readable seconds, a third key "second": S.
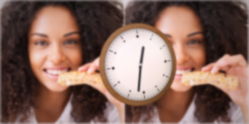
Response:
{"hour": 12, "minute": 32}
